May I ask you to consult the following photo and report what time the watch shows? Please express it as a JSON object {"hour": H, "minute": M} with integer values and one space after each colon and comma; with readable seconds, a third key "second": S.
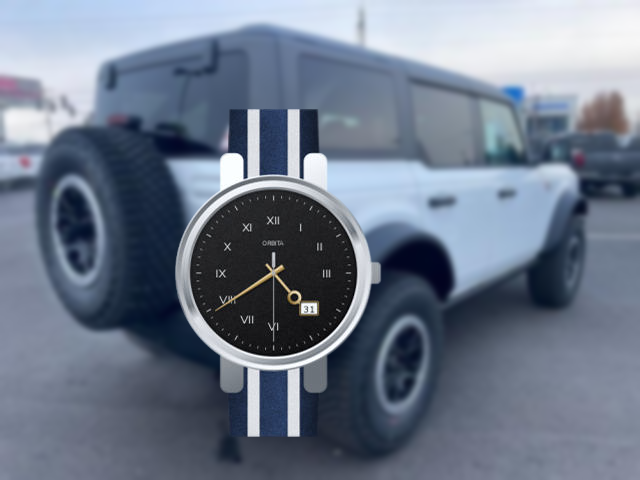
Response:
{"hour": 4, "minute": 39, "second": 30}
